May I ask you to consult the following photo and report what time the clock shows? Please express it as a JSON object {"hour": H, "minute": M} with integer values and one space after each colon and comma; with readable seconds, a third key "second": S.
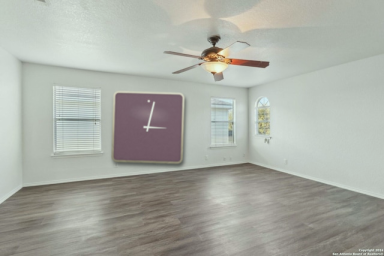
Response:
{"hour": 3, "minute": 2}
